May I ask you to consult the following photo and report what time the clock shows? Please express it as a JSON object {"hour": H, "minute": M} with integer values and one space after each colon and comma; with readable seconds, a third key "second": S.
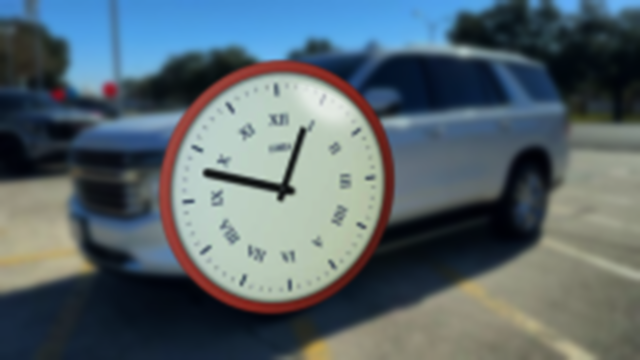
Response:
{"hour": 12, "minute": 48}
